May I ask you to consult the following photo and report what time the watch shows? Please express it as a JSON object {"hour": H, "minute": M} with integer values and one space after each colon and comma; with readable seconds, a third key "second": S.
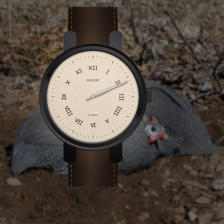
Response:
{"hour": 2, "minute": 11}
